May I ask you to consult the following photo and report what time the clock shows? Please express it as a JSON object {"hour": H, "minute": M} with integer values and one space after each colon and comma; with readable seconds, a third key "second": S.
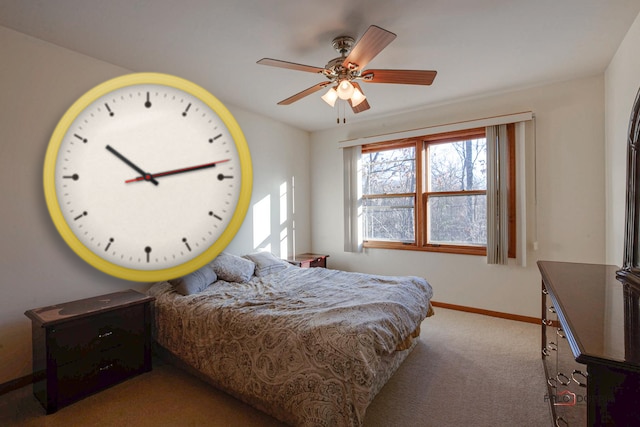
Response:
{"hour": 10, "minute": 13, "second": 13}
